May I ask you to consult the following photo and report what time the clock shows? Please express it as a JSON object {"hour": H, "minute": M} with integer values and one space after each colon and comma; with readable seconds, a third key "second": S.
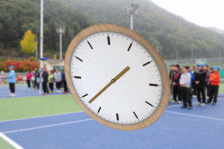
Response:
{"hour": 1, "minute": 38}
